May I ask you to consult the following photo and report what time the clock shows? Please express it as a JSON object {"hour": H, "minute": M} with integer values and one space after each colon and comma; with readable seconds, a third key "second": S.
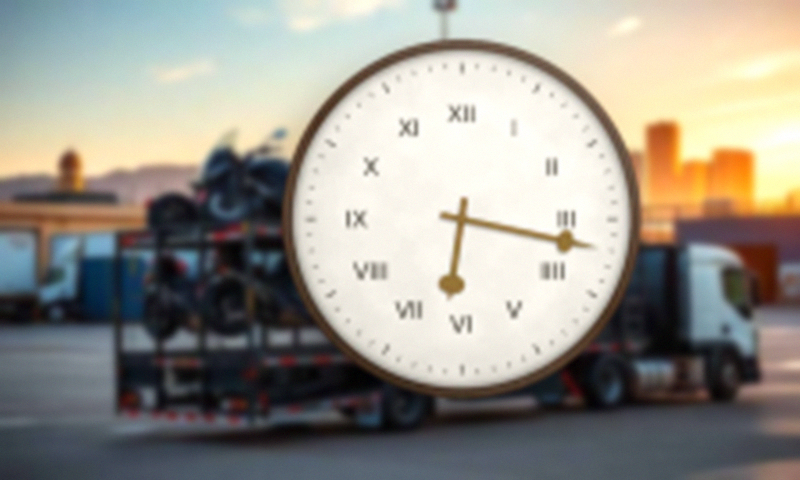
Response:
{"hour": 6, "minute": 17}
